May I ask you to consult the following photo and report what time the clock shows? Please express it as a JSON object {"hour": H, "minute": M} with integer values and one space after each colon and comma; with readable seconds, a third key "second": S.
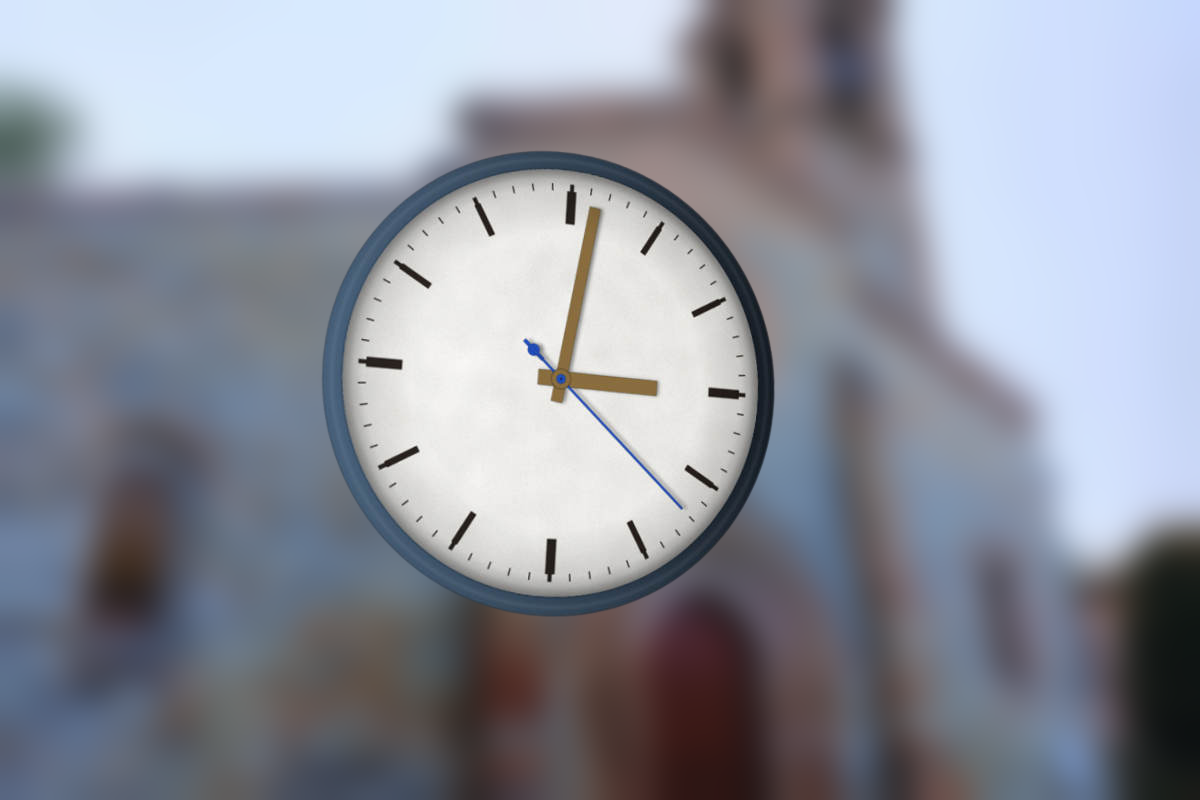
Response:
{"hour": 3, "minute": 1, "second": 22}
